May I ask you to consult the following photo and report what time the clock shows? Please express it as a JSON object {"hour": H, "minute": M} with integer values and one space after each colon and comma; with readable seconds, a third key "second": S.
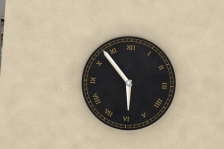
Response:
{"hour": 5, "minute": 53}
